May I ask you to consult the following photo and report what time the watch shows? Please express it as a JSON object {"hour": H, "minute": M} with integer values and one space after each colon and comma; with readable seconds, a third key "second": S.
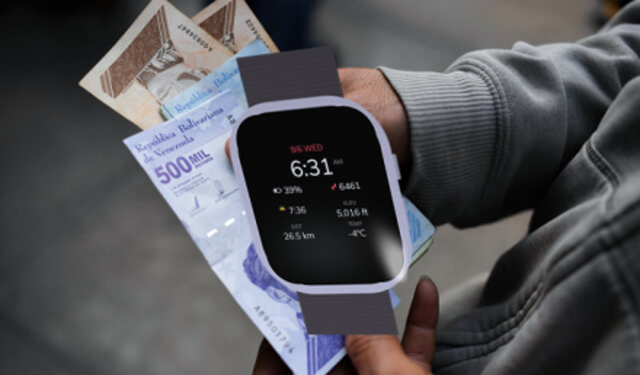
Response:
{"hour": 6, "minute": 31}
